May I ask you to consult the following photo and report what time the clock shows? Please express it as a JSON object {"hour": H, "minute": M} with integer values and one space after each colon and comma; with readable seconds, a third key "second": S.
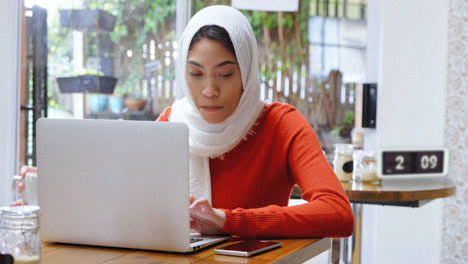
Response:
{"hour": 2, "minute": 9}
